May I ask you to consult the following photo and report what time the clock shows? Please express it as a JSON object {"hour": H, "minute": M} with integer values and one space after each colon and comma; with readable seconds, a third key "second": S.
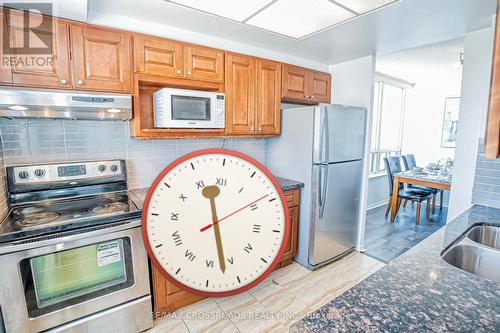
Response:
{"hour": 11, "minute": 27, "second": 9}
